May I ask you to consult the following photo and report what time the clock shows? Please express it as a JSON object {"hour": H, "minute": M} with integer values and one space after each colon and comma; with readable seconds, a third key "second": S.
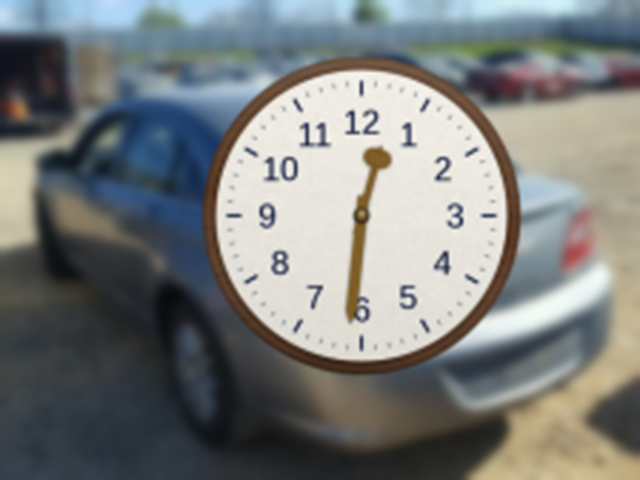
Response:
{"hour": 12, "minute": 31}
